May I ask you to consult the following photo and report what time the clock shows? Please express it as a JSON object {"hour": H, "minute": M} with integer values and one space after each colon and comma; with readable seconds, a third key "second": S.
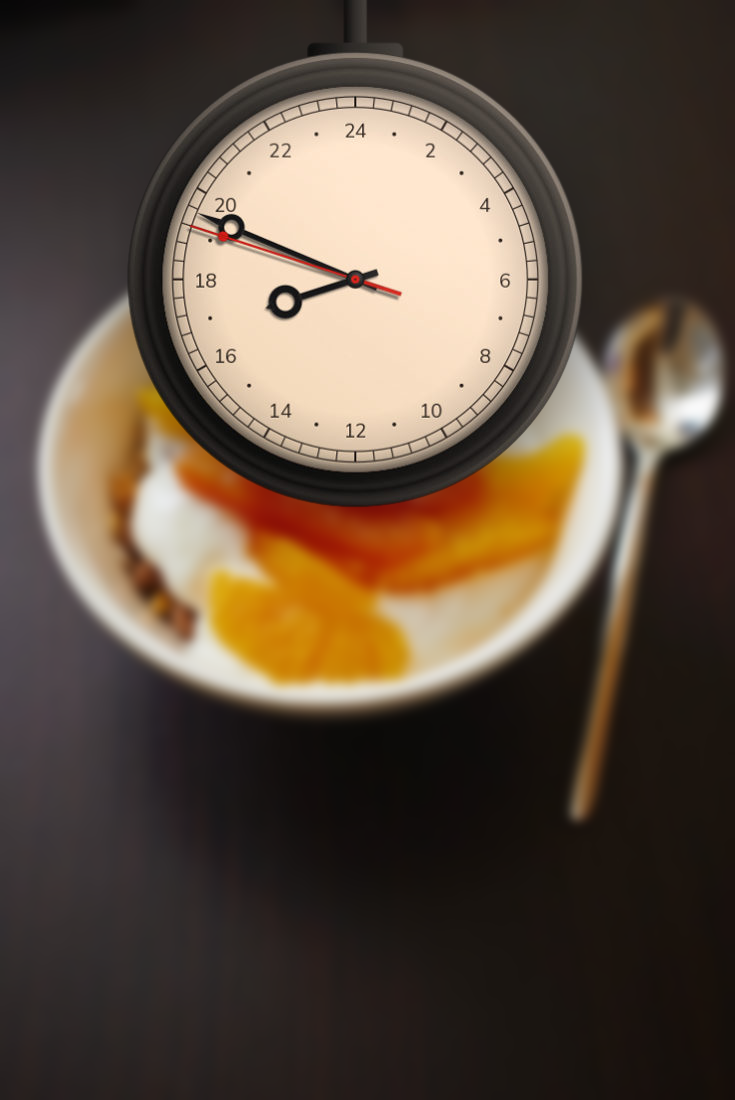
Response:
{"hour": 16, "minute": 48, "second": 48}
